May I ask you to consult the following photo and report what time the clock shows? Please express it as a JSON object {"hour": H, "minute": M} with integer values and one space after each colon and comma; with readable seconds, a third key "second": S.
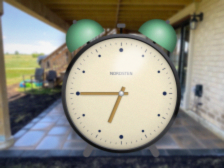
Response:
{"hour": 6, "minute": 45}
